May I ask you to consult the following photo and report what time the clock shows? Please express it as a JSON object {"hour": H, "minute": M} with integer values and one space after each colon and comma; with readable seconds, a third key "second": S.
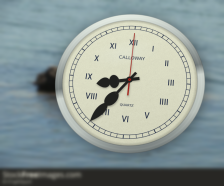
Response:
{"hour": 8, "minute": 36, "second": 0}
